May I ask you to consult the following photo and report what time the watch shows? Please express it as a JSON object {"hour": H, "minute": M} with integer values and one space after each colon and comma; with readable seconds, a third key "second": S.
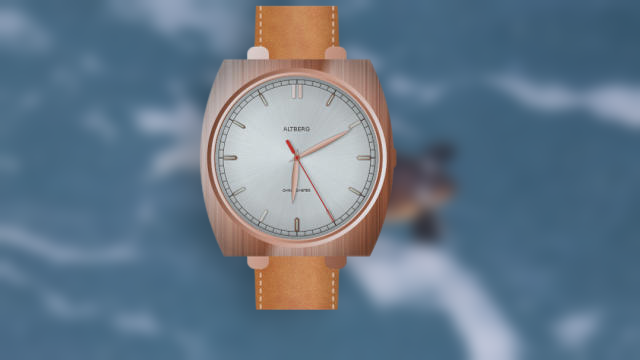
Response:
{"hour": 6, "minute": 10, "second": 25}
